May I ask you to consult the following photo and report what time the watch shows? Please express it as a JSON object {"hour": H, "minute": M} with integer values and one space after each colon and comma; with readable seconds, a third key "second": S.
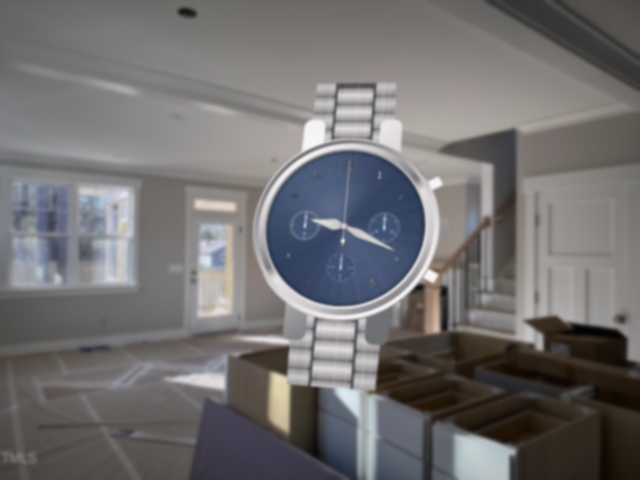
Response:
{"hour": 9, "minute": 19}
